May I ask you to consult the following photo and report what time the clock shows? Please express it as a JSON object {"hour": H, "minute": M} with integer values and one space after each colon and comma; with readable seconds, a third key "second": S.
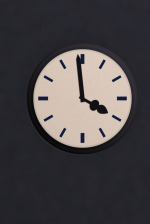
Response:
{"hour": 3, "minute": 59}
